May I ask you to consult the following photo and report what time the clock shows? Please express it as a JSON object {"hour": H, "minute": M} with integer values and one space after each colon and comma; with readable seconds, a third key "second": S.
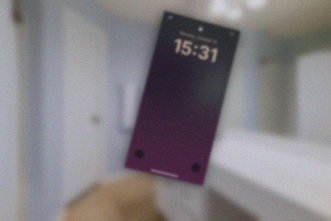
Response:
{"hour": 15, "minute": 31}
